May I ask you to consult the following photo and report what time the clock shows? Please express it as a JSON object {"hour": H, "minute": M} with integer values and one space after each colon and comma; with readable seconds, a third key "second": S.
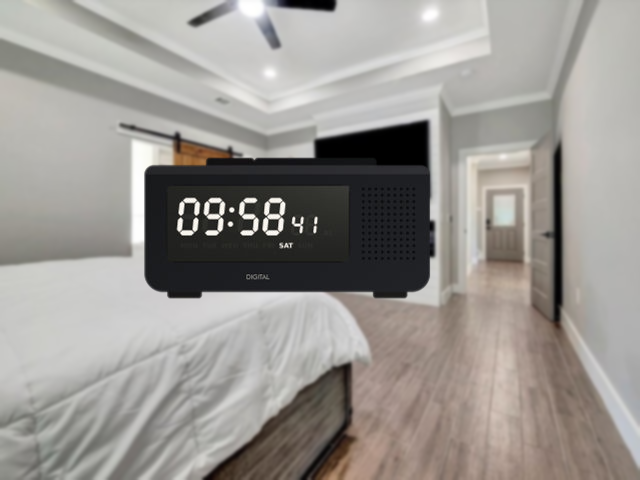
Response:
{"hour": 9, "minute": 58, "second": 41}
